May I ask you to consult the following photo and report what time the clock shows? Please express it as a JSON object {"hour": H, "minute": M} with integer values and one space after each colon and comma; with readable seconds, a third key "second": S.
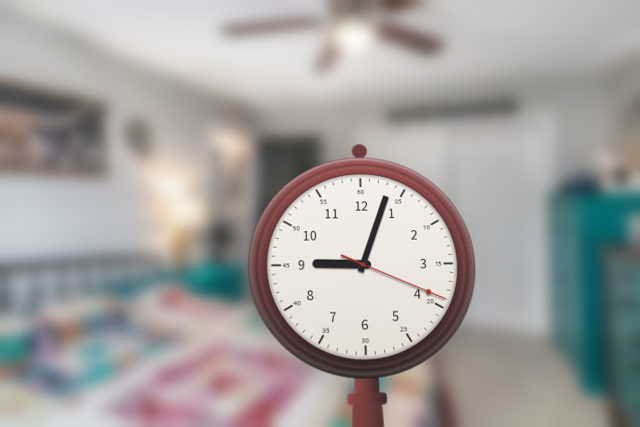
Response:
{"hour": 9, "minute": 3, "second": 19}
